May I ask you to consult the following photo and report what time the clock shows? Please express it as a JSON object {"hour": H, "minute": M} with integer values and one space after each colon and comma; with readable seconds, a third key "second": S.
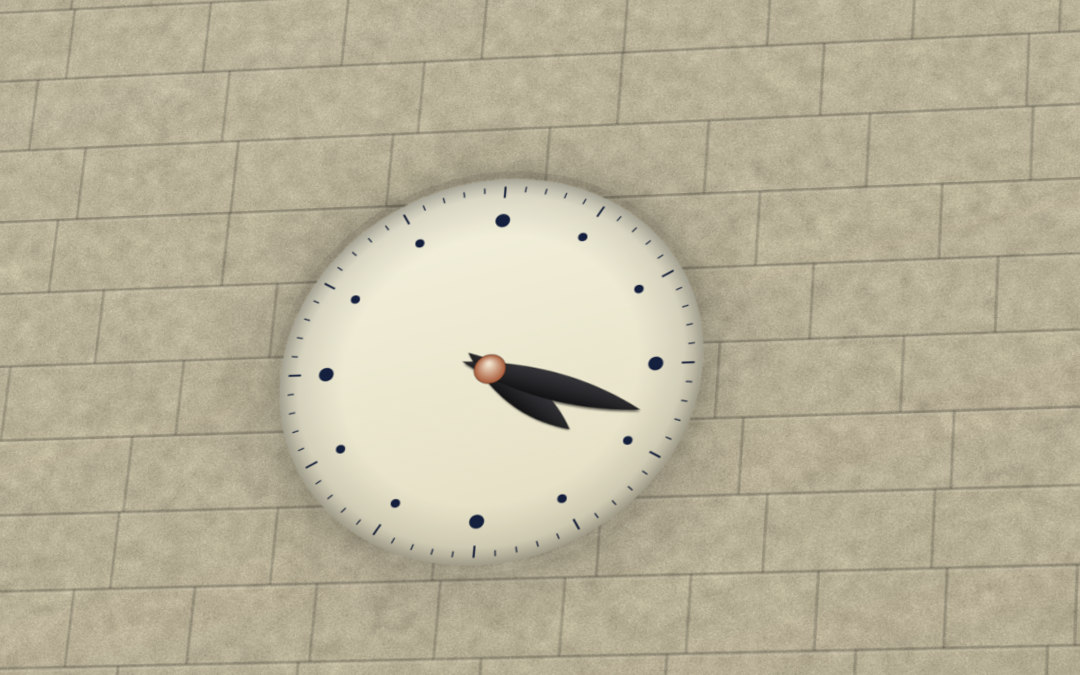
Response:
{"hour": 4, "minute": 18}
